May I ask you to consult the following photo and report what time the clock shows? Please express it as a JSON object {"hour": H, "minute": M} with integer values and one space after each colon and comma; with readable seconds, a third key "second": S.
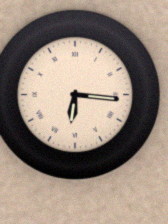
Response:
{"hour": 6, "minute": 16}
